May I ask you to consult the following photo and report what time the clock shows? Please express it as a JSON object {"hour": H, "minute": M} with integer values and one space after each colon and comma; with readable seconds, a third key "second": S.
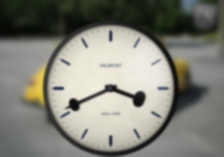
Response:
{"hour": 3, "minute": 41}
